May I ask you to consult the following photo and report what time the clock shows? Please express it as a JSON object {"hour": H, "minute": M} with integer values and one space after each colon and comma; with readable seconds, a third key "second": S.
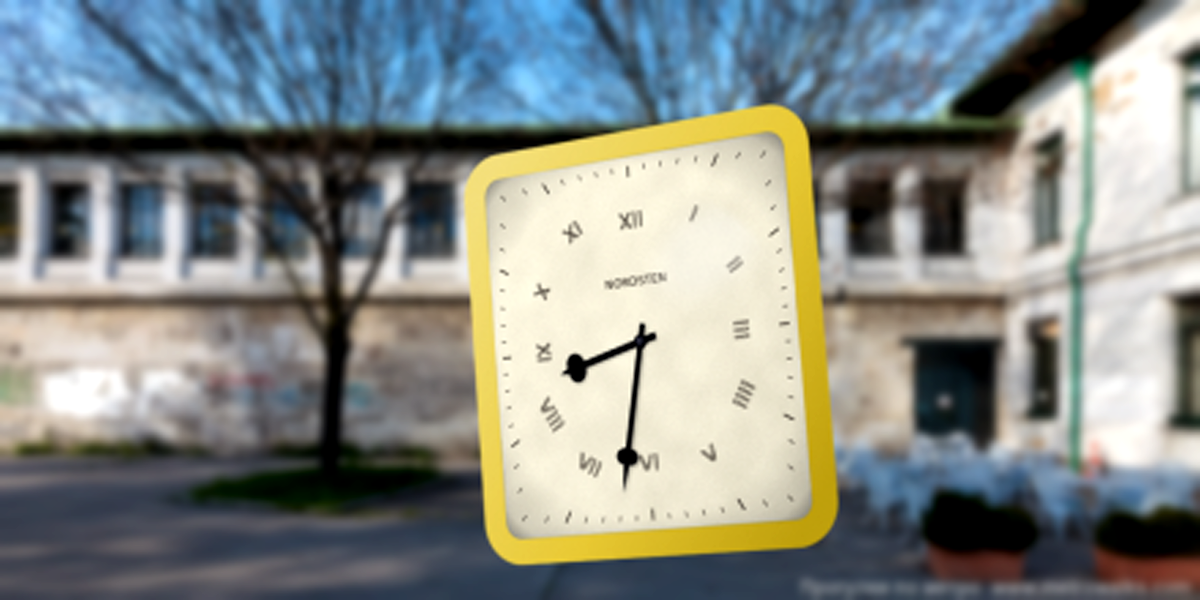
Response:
{"hour": 8, "minute": 32}
